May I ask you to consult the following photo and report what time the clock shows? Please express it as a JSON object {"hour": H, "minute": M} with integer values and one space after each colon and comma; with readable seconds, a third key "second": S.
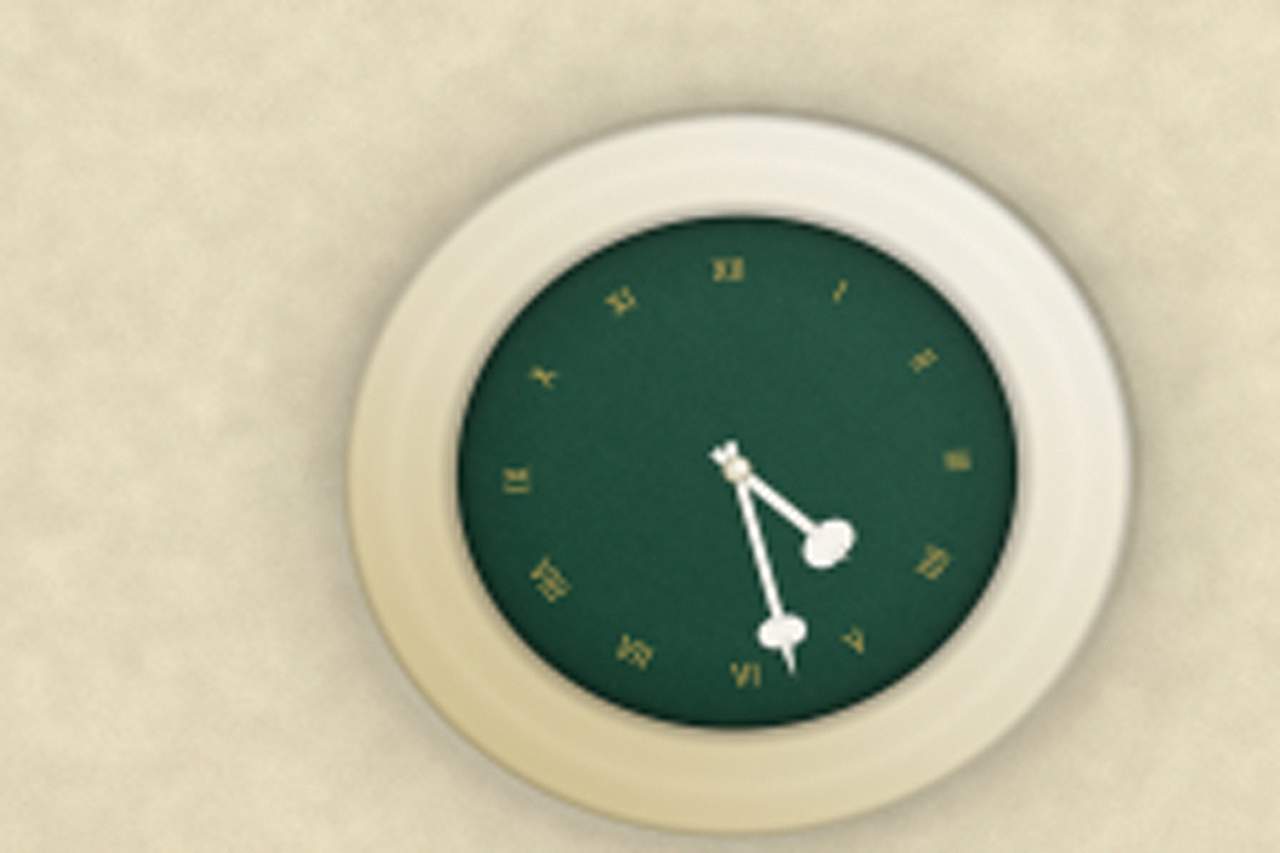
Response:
{"hour": 4, "minute": 28}
